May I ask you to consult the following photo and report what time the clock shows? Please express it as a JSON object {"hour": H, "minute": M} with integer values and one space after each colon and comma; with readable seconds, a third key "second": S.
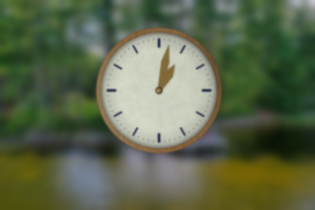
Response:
{"hour": 1, "minute": 2}
